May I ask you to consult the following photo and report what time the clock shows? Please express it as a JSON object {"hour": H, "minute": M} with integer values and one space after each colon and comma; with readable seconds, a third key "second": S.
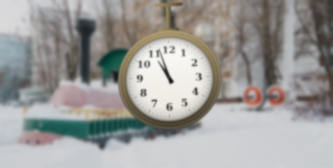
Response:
{"hour": 10, "minute": 57}
